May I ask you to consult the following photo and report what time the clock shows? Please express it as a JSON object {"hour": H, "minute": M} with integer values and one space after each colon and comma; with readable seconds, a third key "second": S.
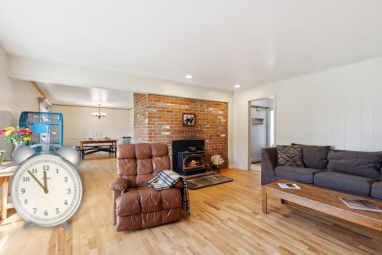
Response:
{"hour": 11, "minute": 53}
